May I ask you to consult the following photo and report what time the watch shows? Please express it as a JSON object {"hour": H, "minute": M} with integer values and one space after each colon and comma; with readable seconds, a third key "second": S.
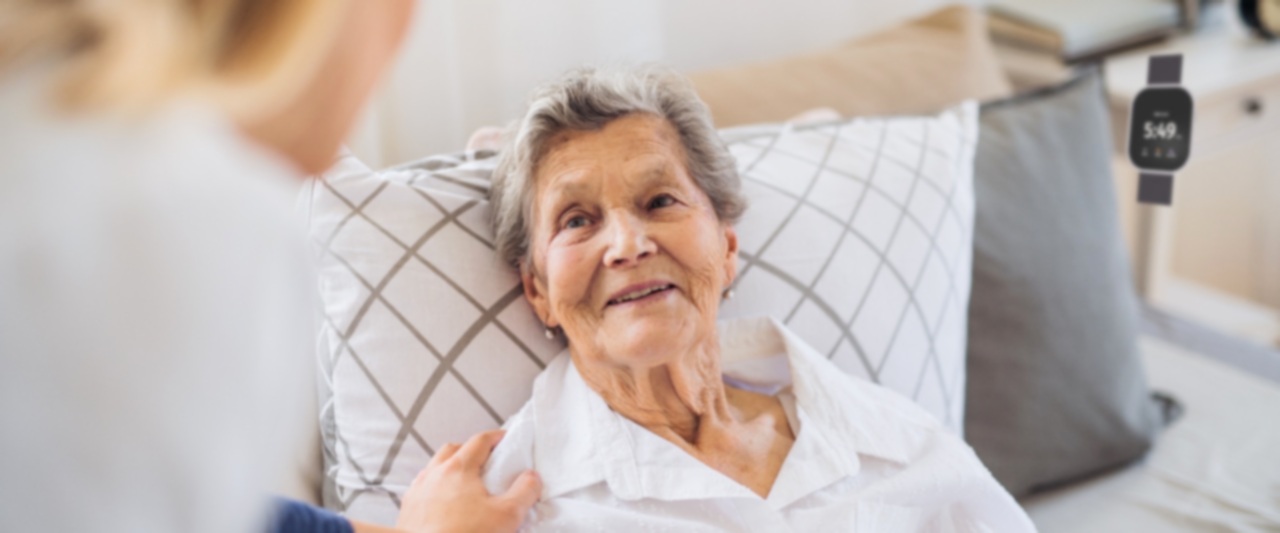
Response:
{"hour": 5, "minute": 49}
